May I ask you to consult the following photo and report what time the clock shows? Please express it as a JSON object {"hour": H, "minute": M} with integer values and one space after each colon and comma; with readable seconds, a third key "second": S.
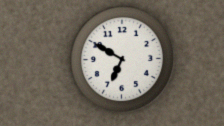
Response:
{"hour": 6, "minute": 50}
